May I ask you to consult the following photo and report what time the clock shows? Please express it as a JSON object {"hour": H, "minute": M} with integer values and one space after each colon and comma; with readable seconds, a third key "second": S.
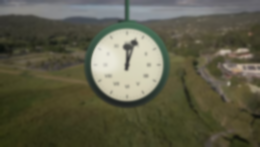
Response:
{"hour": 12, "minute": 3}
